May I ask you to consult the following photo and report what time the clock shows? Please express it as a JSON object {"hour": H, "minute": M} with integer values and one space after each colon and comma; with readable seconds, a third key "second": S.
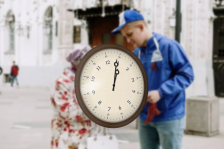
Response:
{"hour": 1, "minute": 4}
